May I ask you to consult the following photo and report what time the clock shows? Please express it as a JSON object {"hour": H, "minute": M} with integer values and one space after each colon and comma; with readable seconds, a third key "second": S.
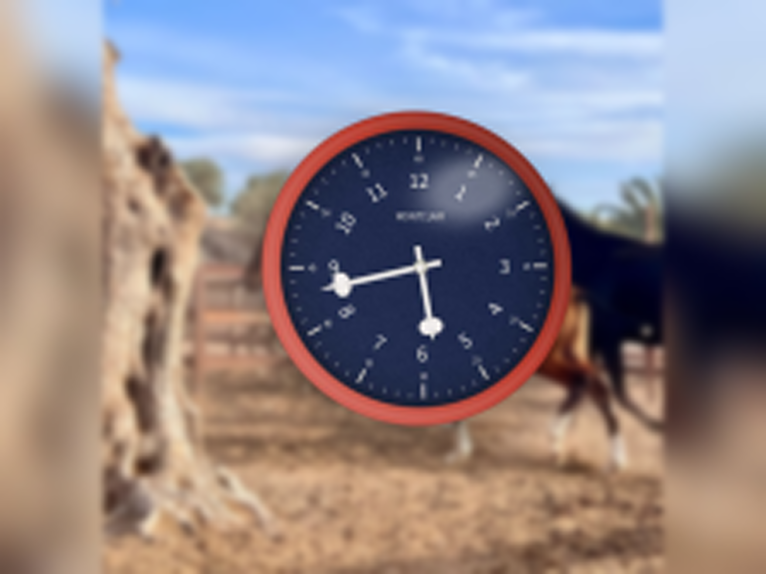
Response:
{"hour": 5, "minute": 43}
